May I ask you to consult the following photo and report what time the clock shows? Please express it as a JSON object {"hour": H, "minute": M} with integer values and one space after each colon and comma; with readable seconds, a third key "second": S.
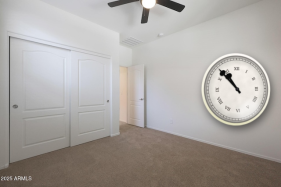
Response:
{"hour": 10, "minute": 53}
